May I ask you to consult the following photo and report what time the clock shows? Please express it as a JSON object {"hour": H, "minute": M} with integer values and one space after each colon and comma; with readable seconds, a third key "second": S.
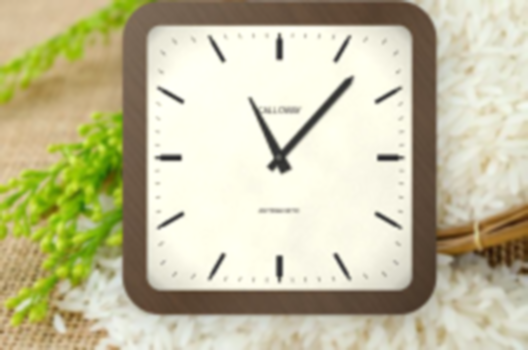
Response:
{"hour": 11, "minute": 7}
